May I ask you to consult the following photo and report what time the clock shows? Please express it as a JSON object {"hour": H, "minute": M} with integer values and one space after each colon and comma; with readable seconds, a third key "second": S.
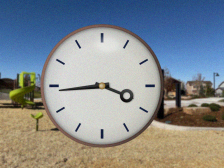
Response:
{"hour": 3, "minute": 44}
